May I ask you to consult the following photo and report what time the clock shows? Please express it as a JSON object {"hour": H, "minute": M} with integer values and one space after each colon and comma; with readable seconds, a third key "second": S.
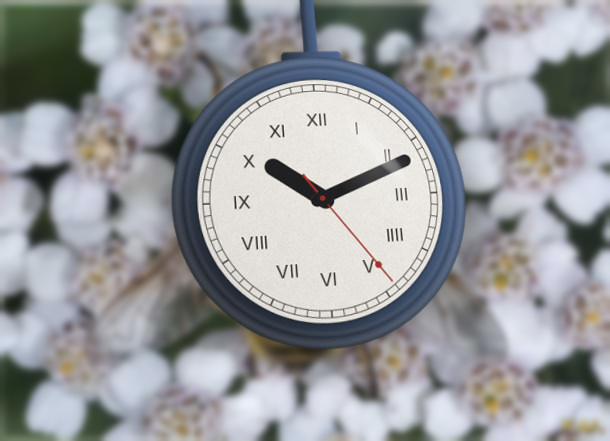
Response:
{"hour": 10, "minute": 11, "second": 24}
